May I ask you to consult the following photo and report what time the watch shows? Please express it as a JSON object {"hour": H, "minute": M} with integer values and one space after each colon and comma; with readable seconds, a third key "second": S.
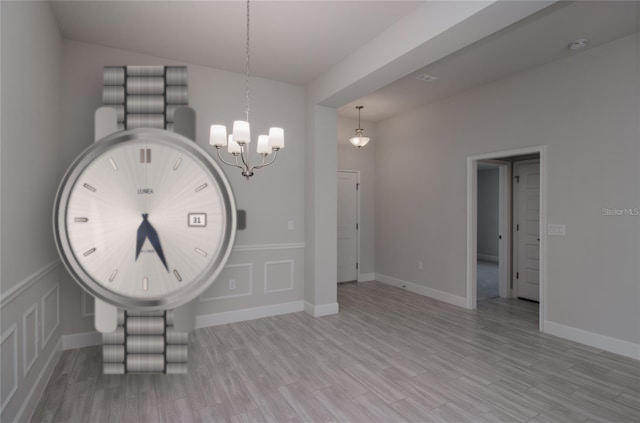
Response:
{"hour": 6, "minute": 26}
